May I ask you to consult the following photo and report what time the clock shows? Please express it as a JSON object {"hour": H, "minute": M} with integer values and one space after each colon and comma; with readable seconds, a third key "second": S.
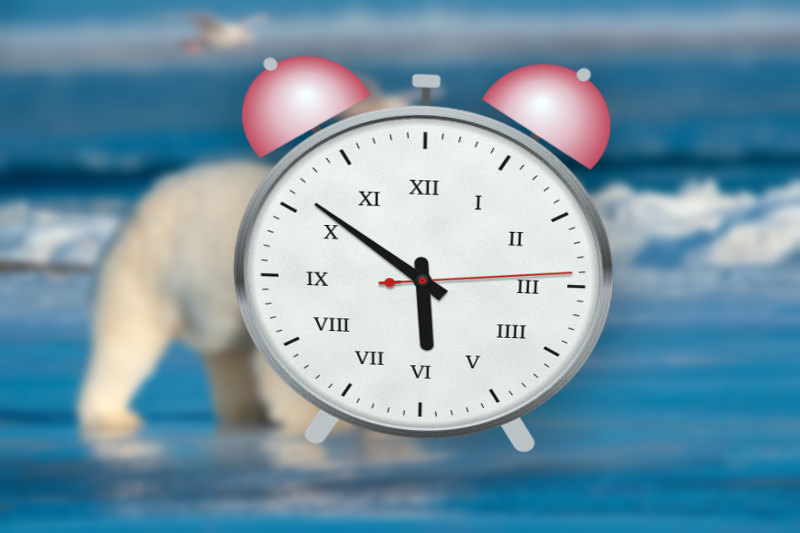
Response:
{"hour": 5, "minute": 51, "second": 14}
